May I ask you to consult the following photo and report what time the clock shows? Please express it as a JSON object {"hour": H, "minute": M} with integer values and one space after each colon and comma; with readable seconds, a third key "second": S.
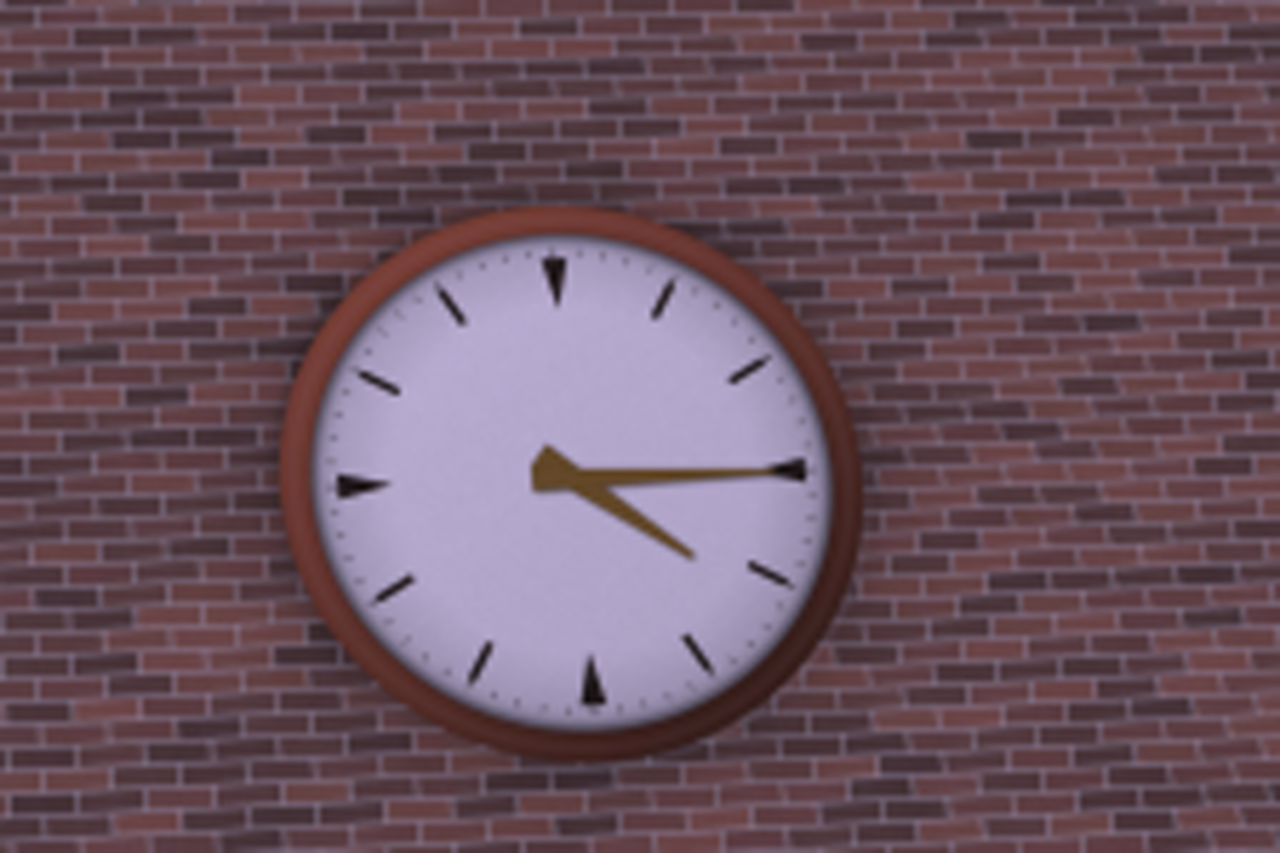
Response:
{"hour": 4, "minute": 15}
